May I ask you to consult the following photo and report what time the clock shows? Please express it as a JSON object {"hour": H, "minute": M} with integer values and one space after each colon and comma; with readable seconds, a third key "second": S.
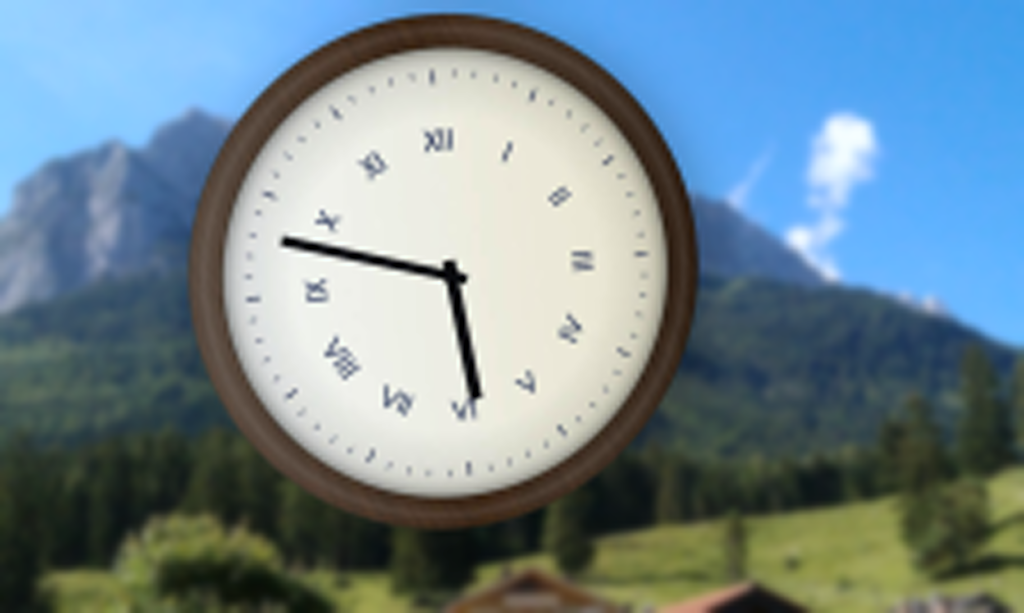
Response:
{"hour": 5, "minute": 48}
